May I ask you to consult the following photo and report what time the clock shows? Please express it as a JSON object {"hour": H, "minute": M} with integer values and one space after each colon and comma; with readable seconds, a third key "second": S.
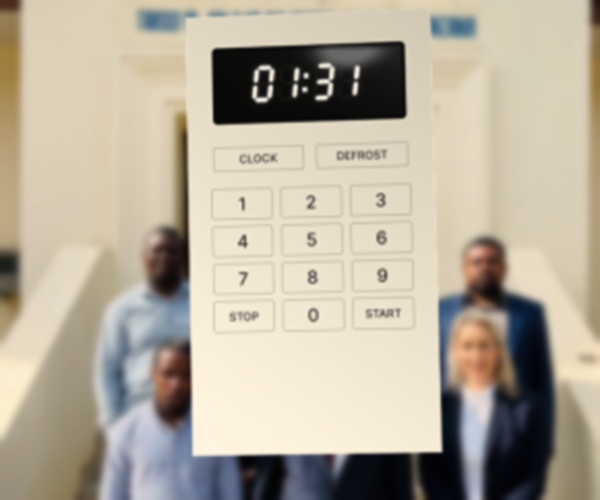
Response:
{"hour": 1, "minute": 31}
